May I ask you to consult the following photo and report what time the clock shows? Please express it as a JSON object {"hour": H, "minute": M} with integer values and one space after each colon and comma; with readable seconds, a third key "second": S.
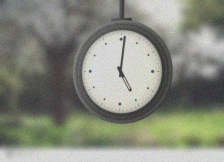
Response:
{"hour": 5, "minute": 1}
